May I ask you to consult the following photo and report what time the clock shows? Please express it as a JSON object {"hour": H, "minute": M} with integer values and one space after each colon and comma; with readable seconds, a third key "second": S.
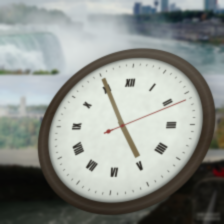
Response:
{"hour": 4, "minute": 55, "second": 11}
